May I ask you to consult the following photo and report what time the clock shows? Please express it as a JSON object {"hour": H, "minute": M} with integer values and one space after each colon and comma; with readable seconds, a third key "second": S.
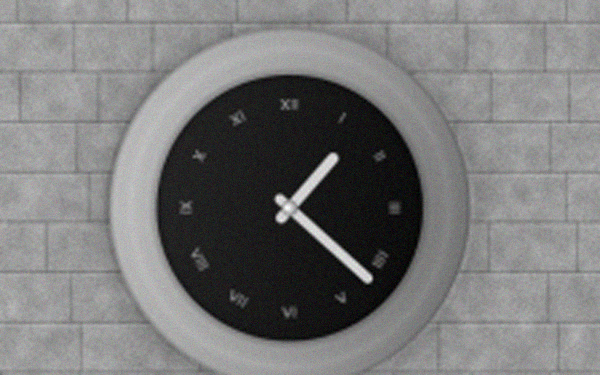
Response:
{"hour": 1, "minute": 22}
